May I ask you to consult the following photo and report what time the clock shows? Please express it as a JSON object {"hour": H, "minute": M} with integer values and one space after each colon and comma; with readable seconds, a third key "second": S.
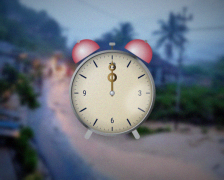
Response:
{"hour": 12, "minute": 0}
